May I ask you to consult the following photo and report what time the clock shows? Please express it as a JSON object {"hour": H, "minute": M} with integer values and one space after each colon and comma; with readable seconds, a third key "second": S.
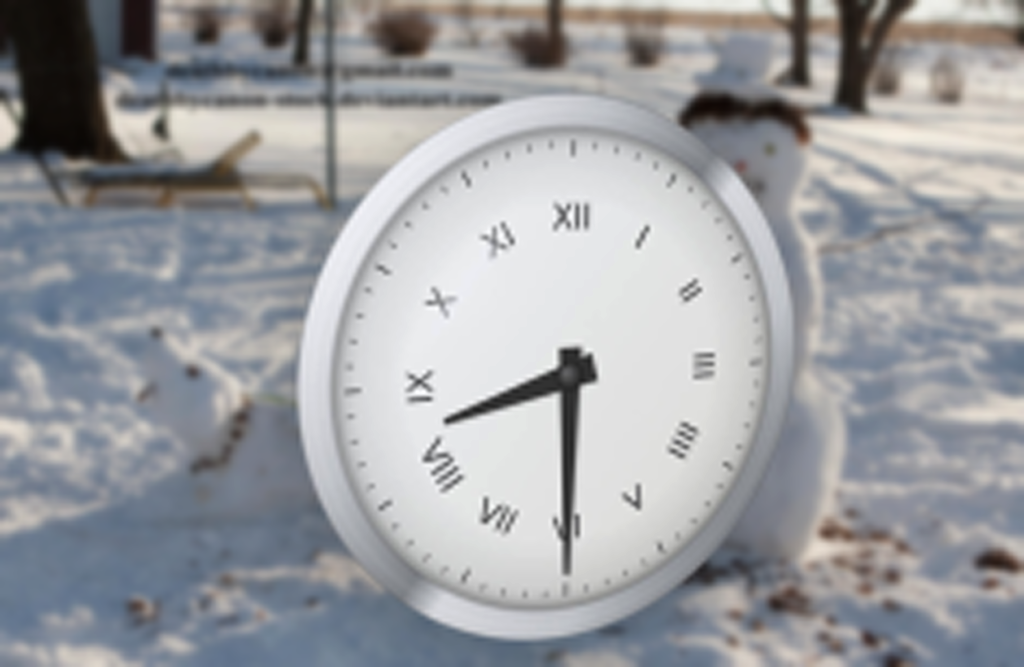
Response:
{"hour": 8, "minute": 30}
